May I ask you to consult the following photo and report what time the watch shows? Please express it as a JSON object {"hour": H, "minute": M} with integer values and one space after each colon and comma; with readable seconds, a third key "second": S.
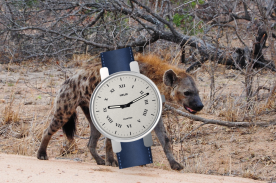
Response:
{"hour": 9, "minute": 12}
